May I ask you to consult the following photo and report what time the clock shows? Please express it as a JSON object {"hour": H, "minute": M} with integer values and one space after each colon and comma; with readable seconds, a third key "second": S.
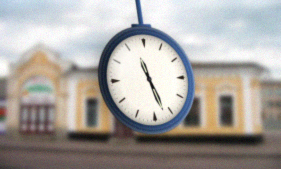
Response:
{"hour": 11, "minute": 27}
